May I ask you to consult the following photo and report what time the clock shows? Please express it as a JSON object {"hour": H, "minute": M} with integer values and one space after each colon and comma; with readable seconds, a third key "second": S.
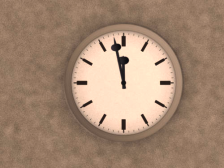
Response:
{"hour": 11, "minute": 58}
